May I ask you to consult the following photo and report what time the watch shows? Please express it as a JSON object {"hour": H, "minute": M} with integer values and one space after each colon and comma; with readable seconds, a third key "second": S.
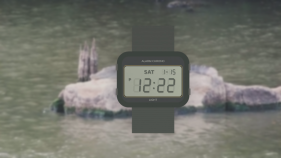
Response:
{"hour": 12, "minute": 22}
